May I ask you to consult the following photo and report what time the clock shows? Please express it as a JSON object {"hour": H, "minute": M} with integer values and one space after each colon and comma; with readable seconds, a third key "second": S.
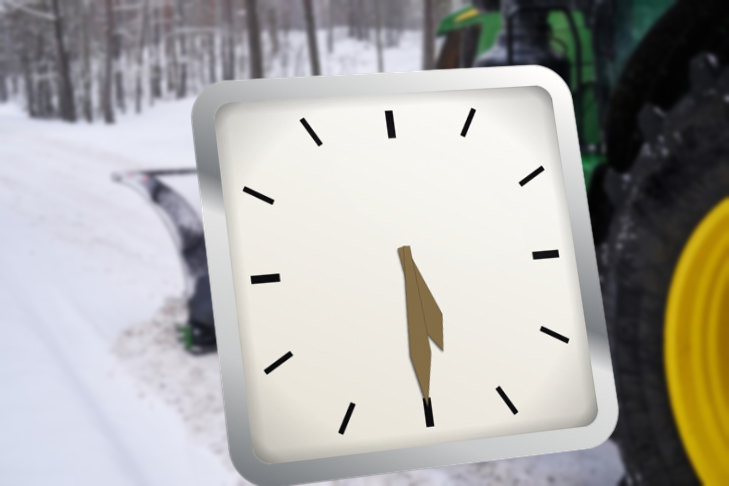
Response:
{"hour": 5, "minute": 30}
